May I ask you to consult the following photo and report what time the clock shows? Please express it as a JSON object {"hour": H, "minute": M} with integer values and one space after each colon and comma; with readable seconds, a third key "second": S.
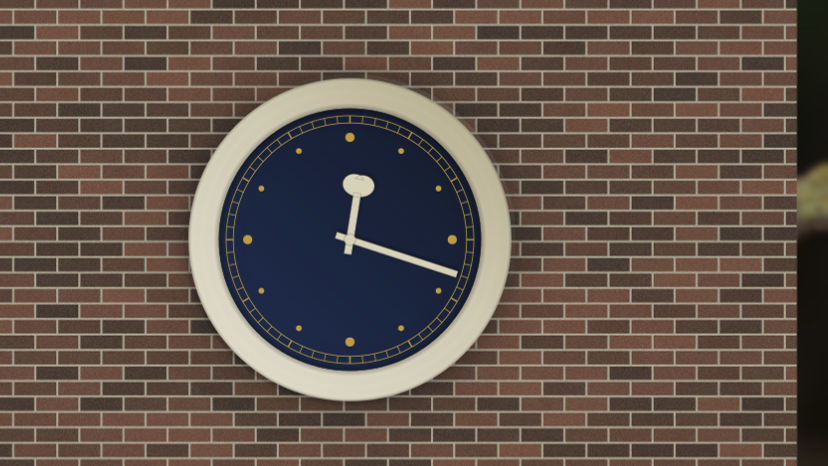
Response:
{"hour": 12, "minute": 18}
